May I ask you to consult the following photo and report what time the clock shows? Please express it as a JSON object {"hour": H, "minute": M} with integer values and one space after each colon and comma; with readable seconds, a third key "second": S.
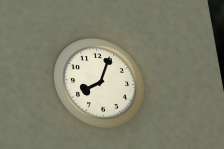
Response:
{"hour": 8, "minute": 4}
